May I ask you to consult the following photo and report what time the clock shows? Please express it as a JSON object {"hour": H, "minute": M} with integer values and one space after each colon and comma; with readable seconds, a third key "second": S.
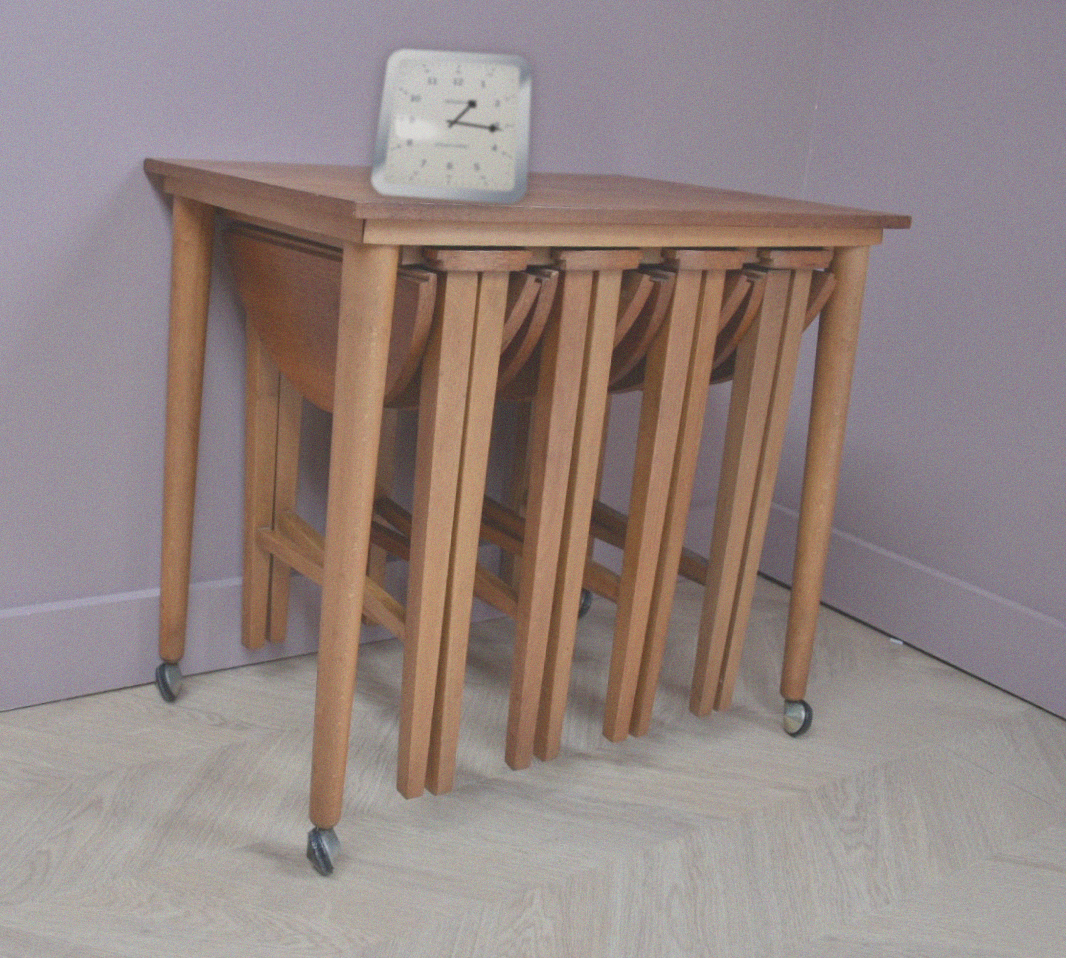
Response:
{"hour": 1, "minute": 16}
